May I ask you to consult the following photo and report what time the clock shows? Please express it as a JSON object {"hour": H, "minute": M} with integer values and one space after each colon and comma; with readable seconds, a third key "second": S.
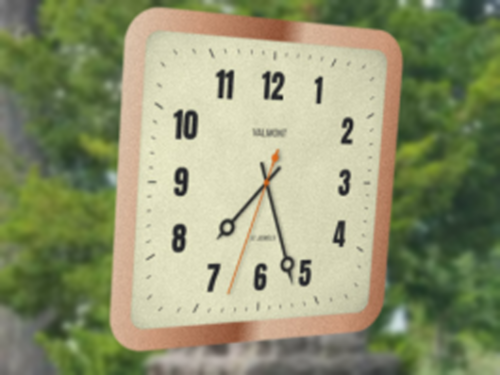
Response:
{"hour": 7, "minute": 26, "second": 33}
